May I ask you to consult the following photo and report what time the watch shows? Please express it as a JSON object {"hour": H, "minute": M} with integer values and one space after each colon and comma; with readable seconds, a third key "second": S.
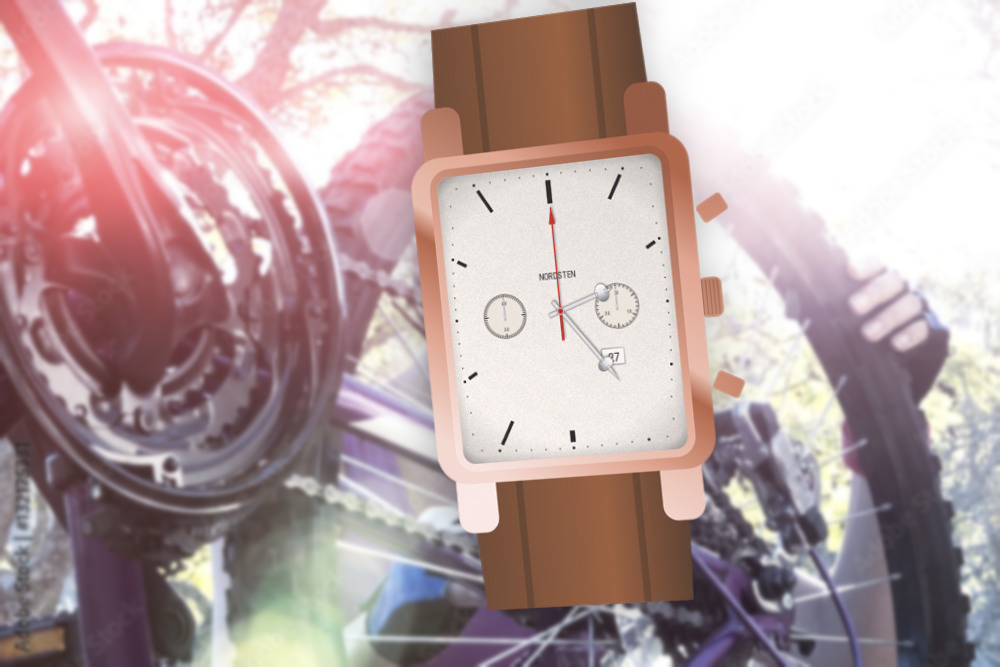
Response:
{"hour": 2, "minute": 24}
